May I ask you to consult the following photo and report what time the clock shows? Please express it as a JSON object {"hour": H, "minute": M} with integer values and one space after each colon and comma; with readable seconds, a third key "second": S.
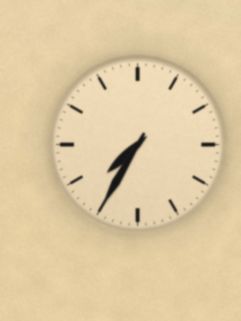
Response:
{"hour": 7, "minute": 35}
